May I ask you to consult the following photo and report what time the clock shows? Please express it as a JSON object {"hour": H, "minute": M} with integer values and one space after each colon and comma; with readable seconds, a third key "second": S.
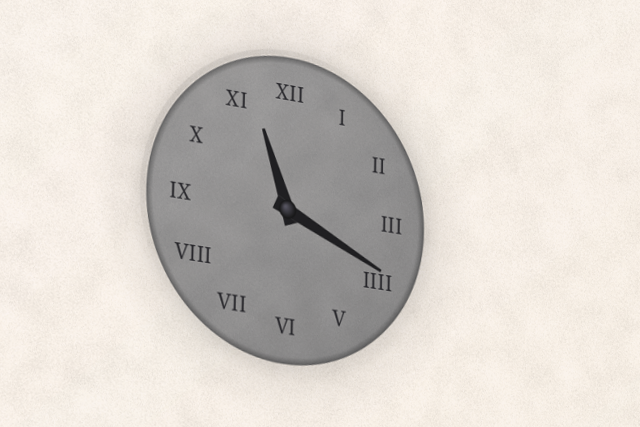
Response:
{"hour": 11, "minute": 19}
